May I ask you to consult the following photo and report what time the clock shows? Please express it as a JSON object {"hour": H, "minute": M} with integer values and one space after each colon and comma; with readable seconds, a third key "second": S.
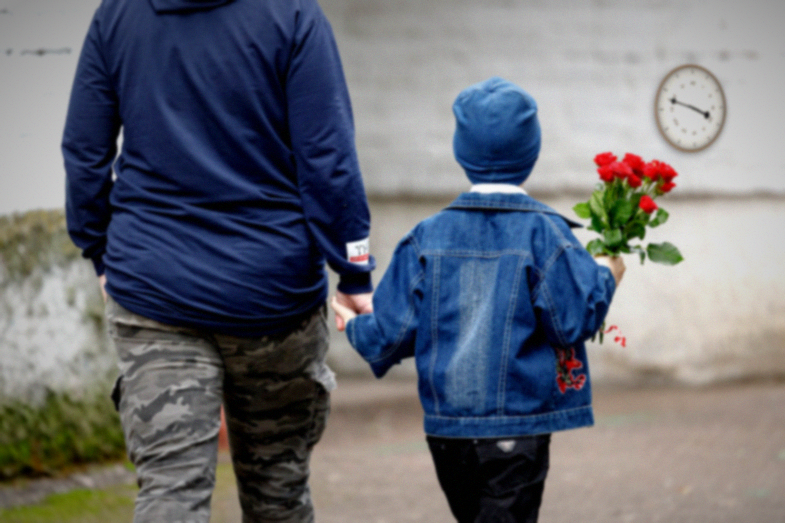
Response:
{"hour": 3, "minute": 48}
